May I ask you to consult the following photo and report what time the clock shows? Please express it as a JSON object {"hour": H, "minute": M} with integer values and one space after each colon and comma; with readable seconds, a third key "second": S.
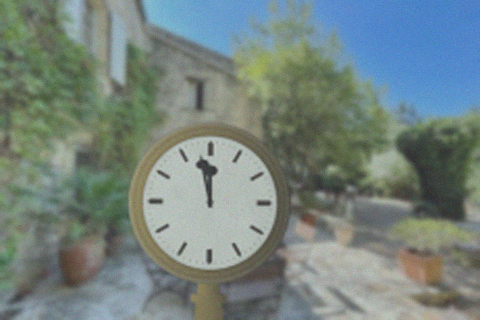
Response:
{"hour": 11, "minute": 58}
